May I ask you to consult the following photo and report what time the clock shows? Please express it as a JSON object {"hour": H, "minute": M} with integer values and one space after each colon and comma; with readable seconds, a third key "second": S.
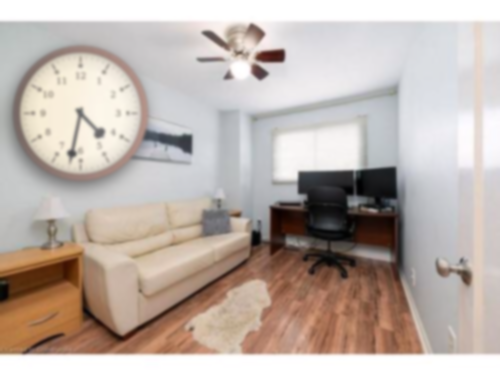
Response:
{"hour": 4, "minute": 32}
